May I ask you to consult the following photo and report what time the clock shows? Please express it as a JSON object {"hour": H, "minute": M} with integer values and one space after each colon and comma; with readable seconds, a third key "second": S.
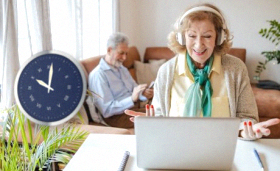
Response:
{"hour": 10, "minute": 1}
